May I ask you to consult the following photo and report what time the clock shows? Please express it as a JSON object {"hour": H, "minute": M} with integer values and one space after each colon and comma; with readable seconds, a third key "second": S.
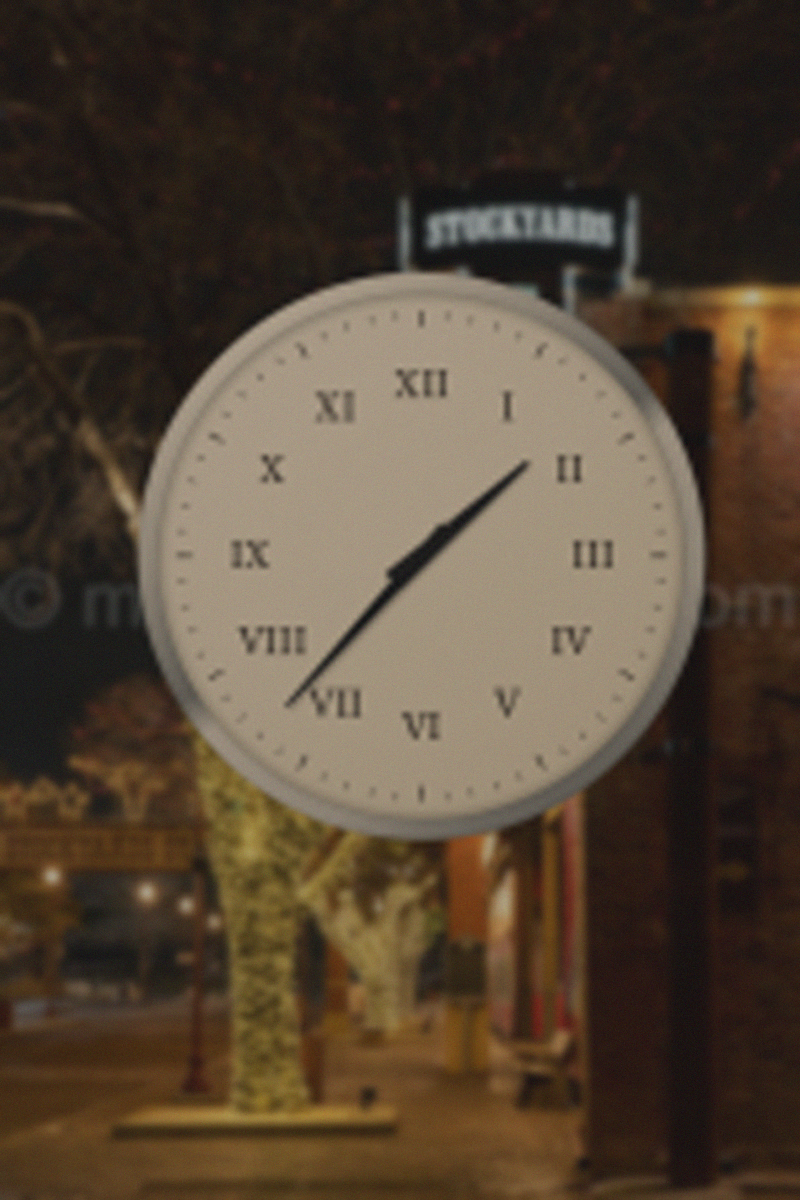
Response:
{"hour": 1, "minute": 37}
